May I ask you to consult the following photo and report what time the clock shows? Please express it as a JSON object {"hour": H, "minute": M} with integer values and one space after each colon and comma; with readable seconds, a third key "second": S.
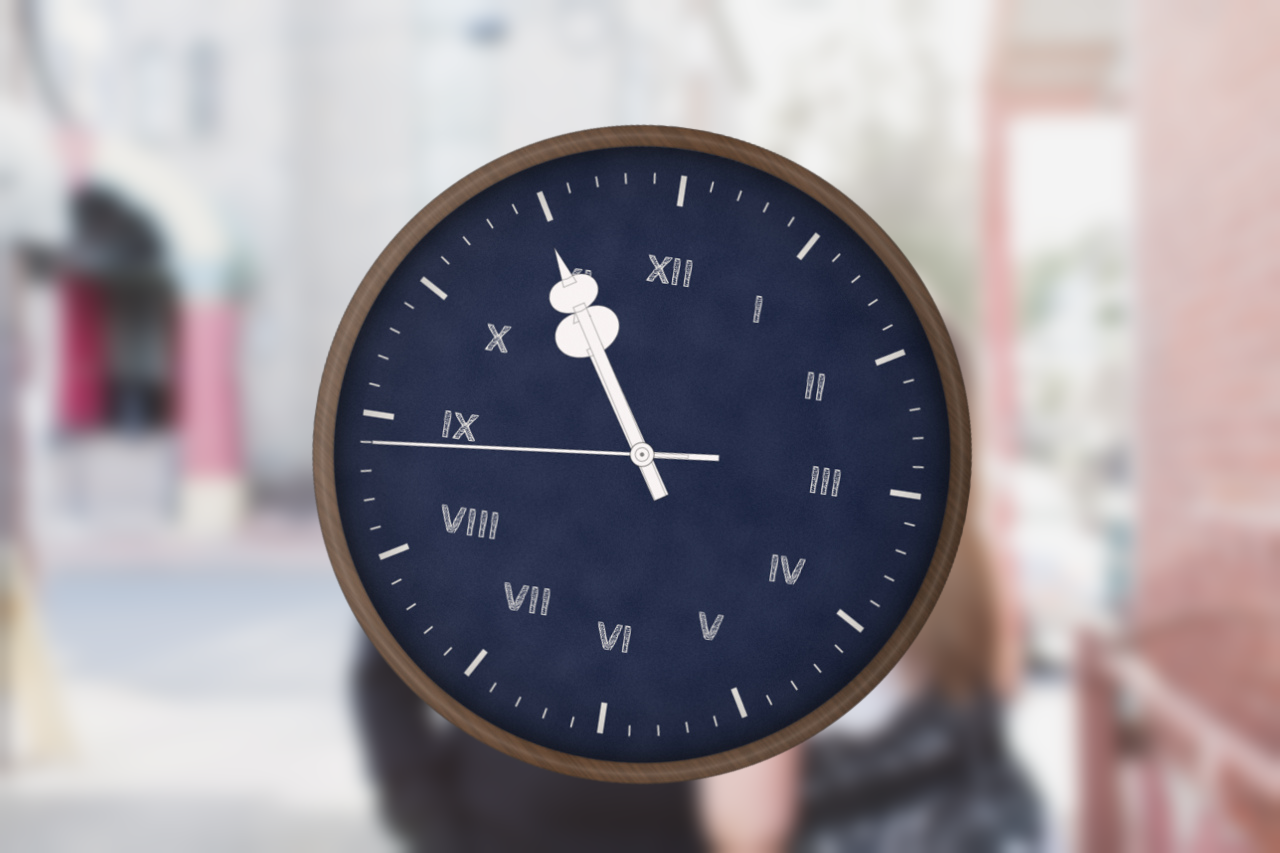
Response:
{"hour": 10, "minute": 54, "second": 44}
